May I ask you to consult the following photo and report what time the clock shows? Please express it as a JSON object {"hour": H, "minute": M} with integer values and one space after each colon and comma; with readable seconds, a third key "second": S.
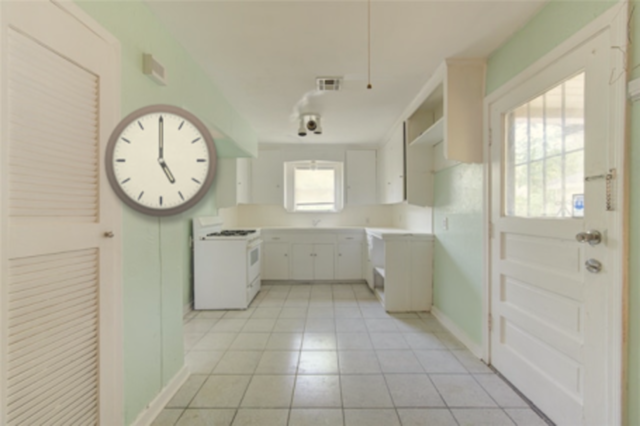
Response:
{"hour": 5, "minute": 0}
